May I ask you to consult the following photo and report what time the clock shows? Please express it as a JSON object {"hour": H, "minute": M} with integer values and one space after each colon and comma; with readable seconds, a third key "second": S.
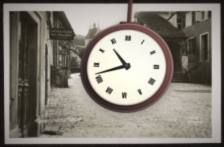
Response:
{"hour": 10, "minute": 42}
